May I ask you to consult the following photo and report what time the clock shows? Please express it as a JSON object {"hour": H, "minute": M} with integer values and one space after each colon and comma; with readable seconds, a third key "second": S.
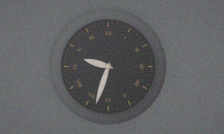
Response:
{"hour": 9, "minute": 33}
